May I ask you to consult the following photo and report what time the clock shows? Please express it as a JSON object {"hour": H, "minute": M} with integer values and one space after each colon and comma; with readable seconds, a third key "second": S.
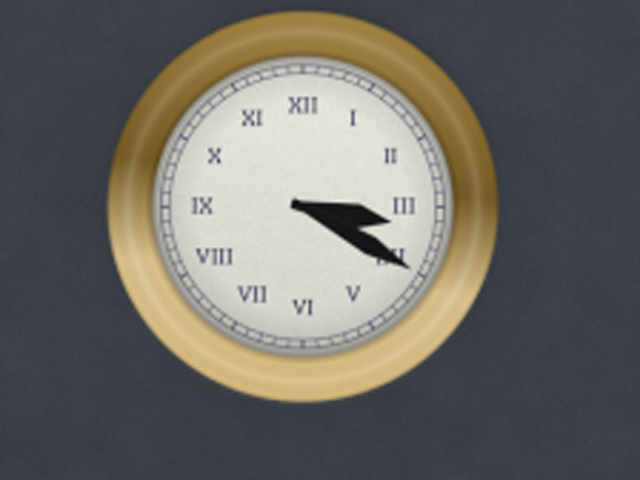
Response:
{"hour": 3, "minute": 20}
